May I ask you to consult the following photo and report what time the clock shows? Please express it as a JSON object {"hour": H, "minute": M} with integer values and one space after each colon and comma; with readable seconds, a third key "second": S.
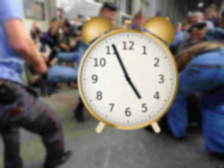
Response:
{"hour": 4, "minute": 56}
